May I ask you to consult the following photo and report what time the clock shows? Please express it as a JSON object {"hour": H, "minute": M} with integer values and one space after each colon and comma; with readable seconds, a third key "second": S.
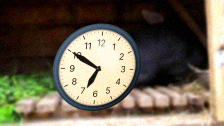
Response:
{"hour": 6, "minute": 50}
